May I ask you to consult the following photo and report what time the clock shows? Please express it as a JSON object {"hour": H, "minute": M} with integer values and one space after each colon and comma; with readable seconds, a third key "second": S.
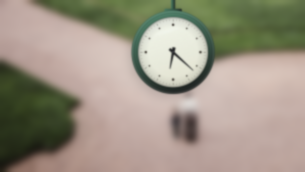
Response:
{"hour": 6, "minute": 22}
